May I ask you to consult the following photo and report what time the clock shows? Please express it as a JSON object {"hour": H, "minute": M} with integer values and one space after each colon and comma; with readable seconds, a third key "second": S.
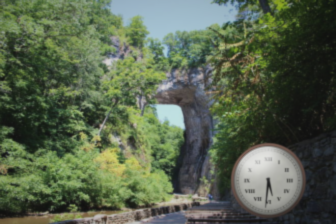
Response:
{"hour": 5, "minute": 31}
